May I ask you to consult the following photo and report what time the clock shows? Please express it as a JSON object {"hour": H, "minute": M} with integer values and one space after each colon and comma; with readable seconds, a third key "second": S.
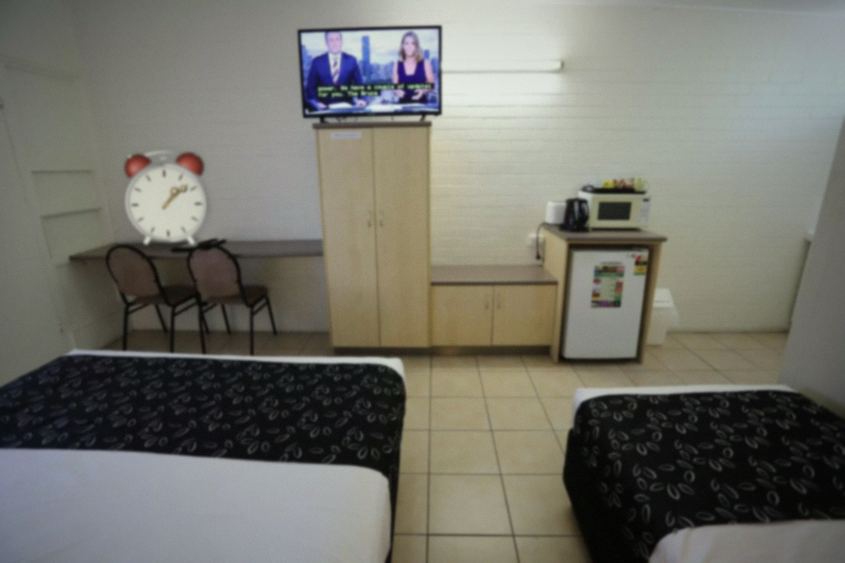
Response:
{"hour": 1, "minute": 8}
